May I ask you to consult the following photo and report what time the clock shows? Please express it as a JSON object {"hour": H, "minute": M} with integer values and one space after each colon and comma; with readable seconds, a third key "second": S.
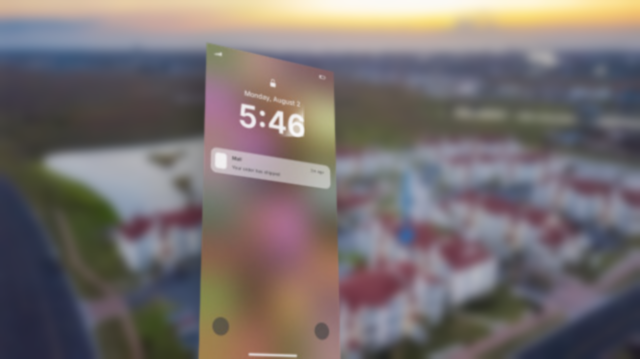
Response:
{"hour": 5, "minute": 46}
